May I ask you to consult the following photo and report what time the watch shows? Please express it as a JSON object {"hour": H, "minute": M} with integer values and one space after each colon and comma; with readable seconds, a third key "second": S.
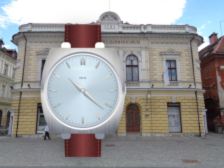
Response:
{"hour": 10, "minute": 22}
